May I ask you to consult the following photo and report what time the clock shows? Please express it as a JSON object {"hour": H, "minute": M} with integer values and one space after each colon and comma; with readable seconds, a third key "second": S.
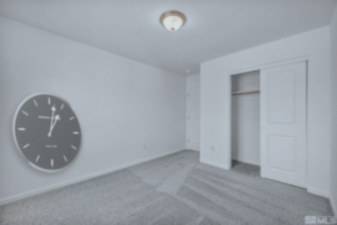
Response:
{"hour": 1, "minute": 2}
